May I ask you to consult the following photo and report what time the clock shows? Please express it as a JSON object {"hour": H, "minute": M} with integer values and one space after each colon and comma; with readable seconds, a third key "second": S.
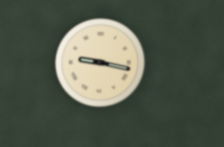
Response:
{"hour": 9, "minute": 17}
